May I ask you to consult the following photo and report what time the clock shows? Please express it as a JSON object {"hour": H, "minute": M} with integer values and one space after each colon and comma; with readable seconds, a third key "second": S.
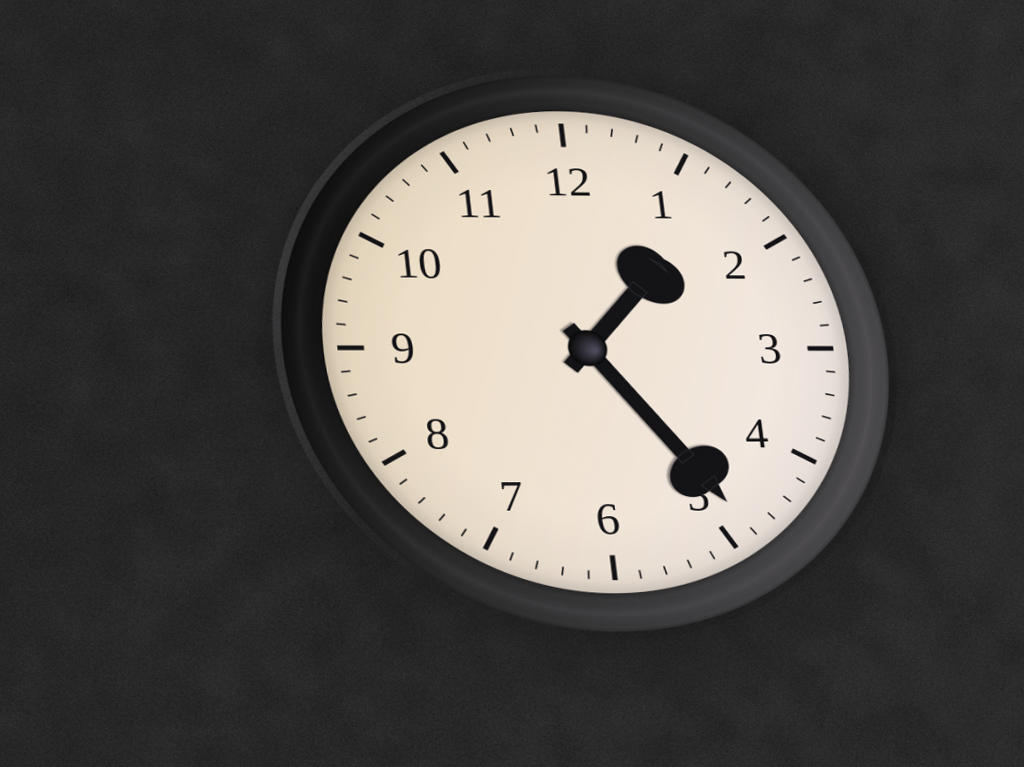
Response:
{"hour": 1, "minute": 24}
